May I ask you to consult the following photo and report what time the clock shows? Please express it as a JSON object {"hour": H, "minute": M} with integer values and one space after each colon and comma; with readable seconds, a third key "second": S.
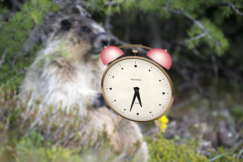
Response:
{"hour": 5, "minute": 33}
